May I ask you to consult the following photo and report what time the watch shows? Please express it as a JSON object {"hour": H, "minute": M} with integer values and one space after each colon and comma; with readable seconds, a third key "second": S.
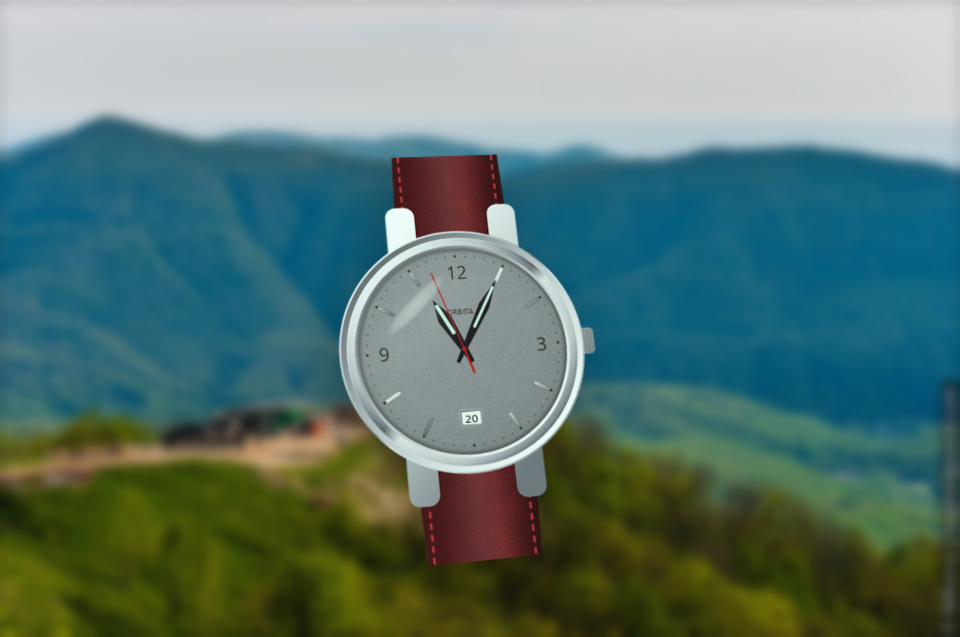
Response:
{"hour": 11, "minute": 4, "second": 57}
